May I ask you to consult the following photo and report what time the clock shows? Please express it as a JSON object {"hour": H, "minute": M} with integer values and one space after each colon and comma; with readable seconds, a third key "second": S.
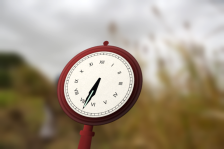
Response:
{"hour": 6, "minute": 33}
